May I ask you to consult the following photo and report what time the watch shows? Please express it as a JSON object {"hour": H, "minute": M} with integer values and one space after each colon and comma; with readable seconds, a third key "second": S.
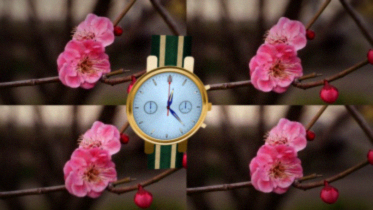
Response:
{"hour": 12, "minute": 23}
